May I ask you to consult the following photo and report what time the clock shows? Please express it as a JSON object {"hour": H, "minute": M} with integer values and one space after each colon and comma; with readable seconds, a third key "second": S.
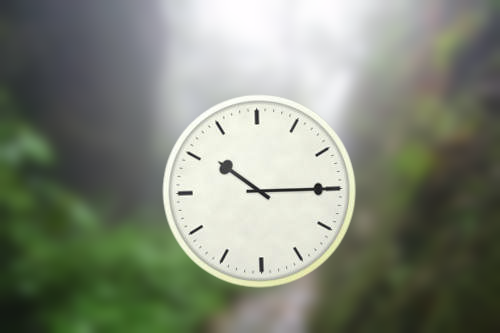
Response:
{"hour": 10, "minute": 15}
